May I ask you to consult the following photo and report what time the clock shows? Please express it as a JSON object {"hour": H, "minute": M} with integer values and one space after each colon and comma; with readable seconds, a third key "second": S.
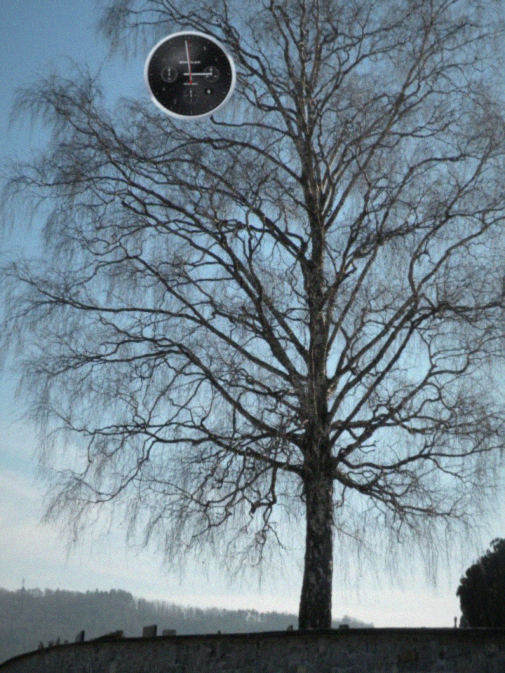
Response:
{"hour": 2, "minute": 59}
